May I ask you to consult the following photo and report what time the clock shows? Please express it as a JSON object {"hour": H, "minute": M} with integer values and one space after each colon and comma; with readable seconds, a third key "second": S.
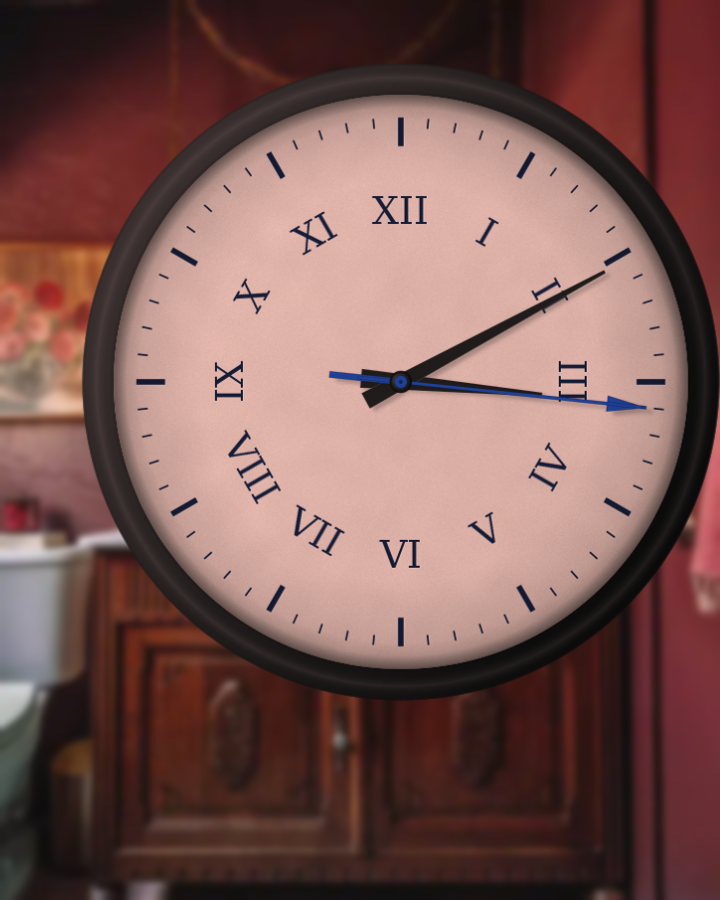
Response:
{"hour": 3, "minute": 10, "second": 16}
